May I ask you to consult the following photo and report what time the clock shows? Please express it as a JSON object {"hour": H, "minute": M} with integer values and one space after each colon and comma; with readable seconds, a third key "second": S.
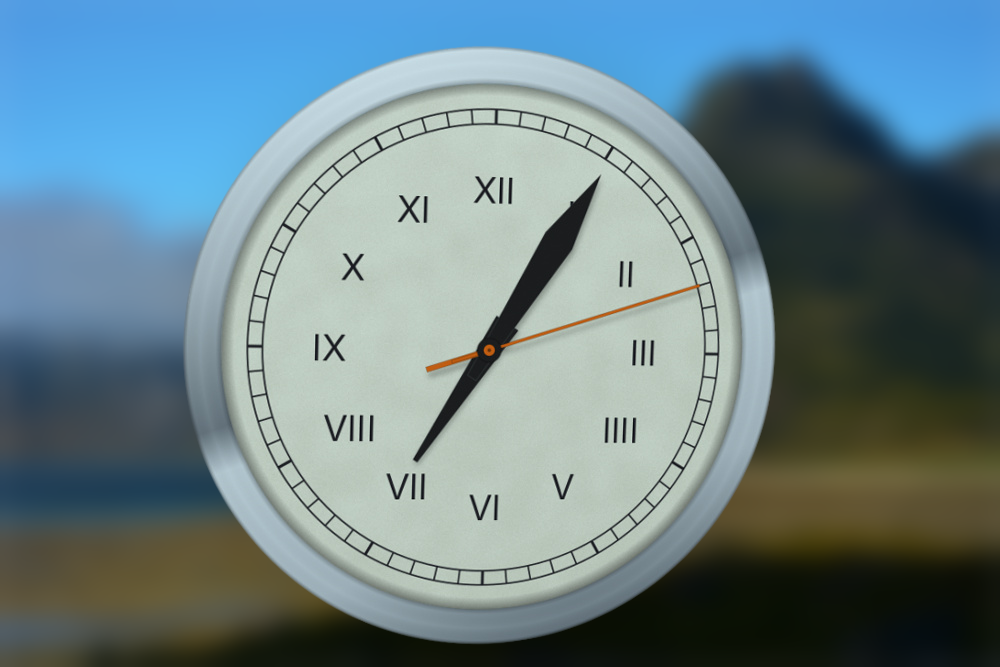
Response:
{"hour": 7, "minute": 5, "second": 12}
